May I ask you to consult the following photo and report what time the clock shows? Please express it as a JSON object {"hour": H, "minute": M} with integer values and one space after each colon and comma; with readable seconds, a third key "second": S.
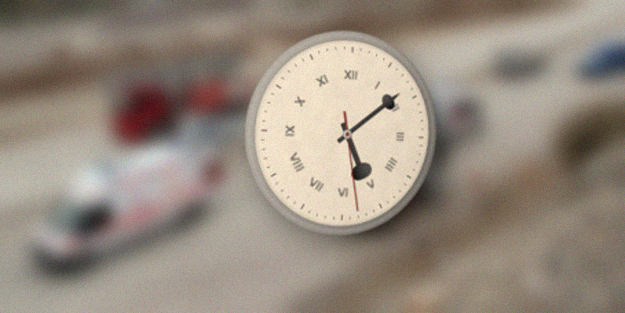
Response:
{"hour": 5, "minute": 8, "second": 28}
